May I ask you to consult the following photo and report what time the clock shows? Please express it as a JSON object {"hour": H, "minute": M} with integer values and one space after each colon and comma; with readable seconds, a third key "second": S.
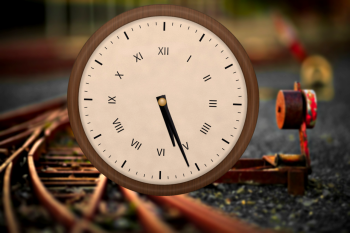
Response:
{"hour": 5, "minute": 26}
